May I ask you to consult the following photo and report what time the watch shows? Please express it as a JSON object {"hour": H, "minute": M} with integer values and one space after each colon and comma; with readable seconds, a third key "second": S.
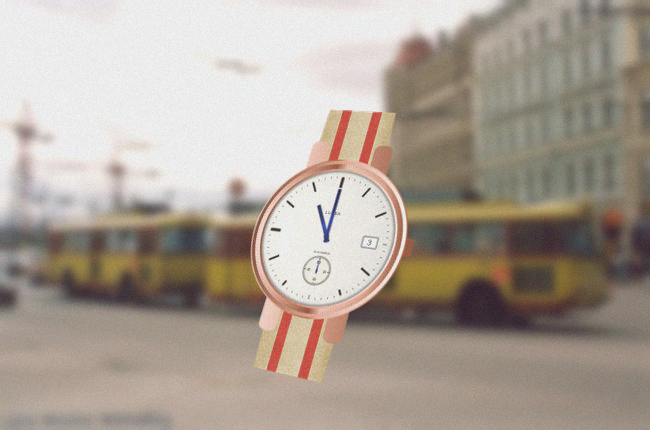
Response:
{"hour": 11, "minute": 0}
